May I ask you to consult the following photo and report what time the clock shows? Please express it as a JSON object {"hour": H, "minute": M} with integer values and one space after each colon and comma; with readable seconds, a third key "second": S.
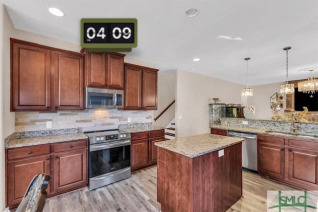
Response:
{"hour": 4, "minute": 9}
